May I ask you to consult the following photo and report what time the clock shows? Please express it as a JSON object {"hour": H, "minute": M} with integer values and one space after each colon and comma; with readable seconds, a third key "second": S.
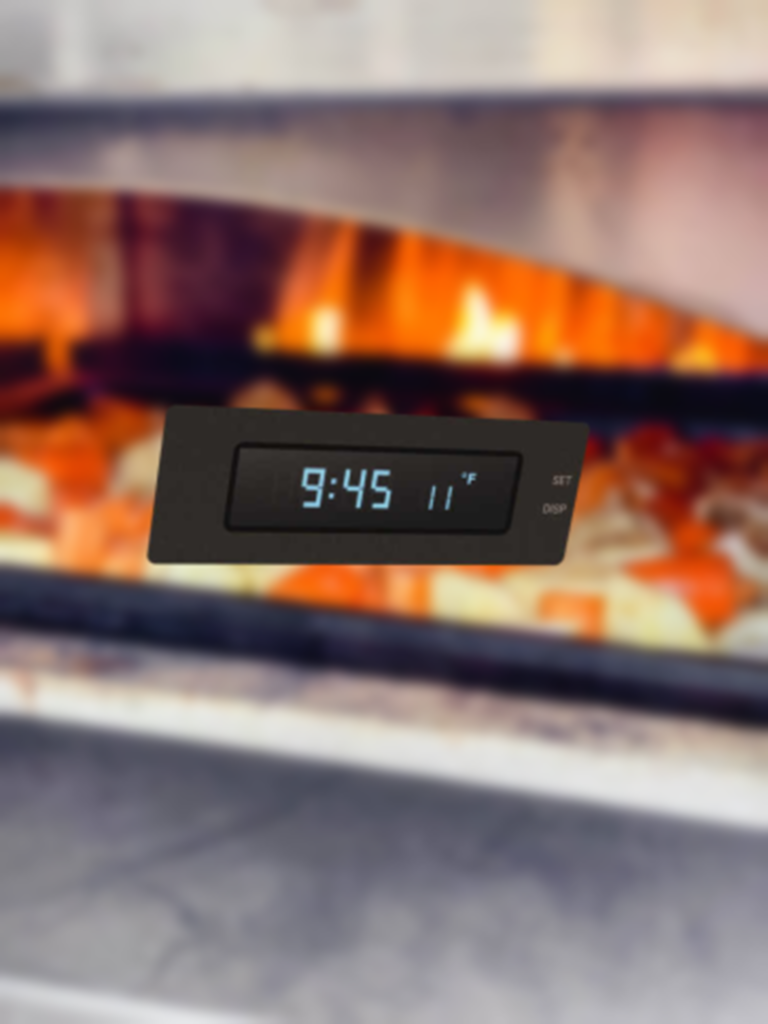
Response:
{"hour": 9, "minute": 45}
